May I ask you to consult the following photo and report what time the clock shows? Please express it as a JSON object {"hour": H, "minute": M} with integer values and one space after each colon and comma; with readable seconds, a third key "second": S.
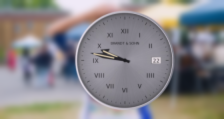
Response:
{"hour": 9, "minute": 47}
